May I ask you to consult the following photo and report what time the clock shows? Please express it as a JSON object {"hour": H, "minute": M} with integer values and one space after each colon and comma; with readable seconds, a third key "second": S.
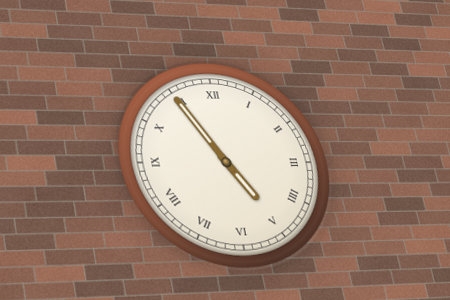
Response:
{"hour": 4, "minute": 55}
